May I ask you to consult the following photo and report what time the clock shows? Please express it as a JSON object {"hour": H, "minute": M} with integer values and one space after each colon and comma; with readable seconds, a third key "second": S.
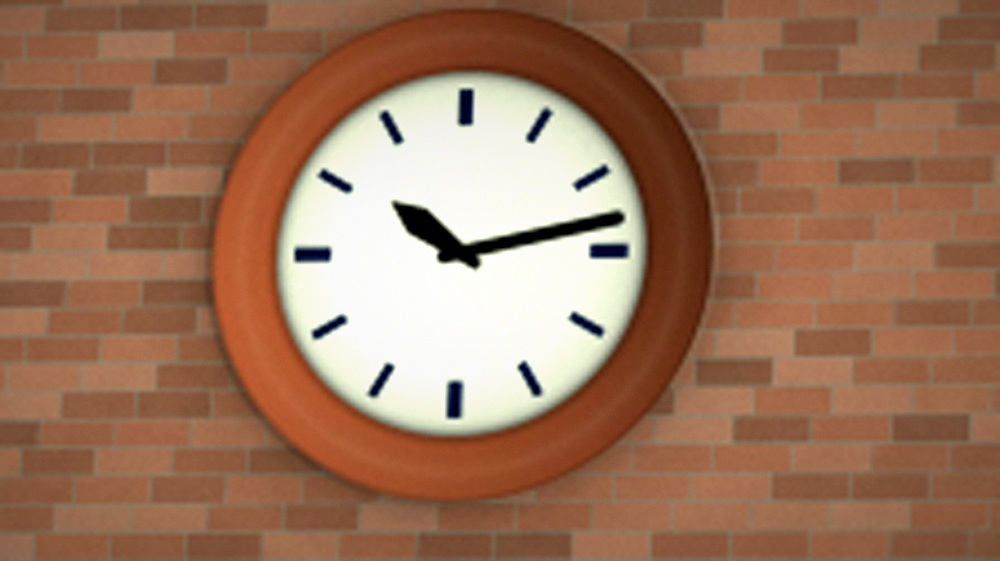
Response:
{"hour": 10, "minute": 13}
